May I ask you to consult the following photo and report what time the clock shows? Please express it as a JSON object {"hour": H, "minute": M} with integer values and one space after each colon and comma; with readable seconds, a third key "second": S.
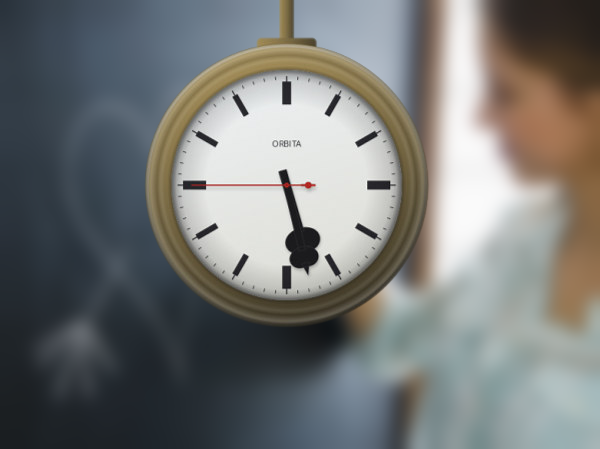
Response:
{"hour": 5, "minute": 27, "second": 45}
